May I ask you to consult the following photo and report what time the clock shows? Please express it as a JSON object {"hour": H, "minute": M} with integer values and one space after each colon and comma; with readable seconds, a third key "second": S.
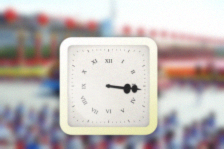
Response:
{"hour": 3, "minute": 16}
